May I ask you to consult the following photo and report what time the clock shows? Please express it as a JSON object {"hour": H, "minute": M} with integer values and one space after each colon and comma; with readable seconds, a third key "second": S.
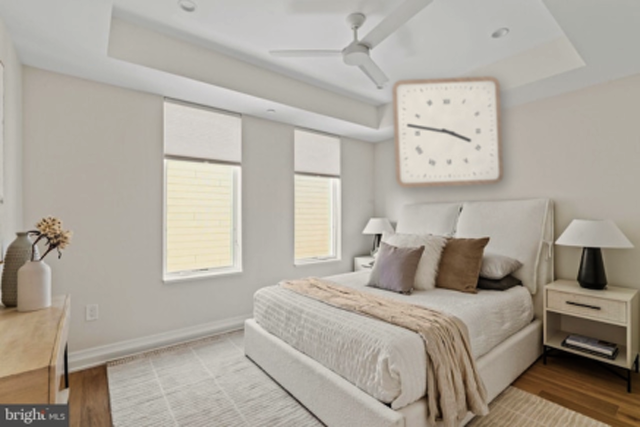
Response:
{"hour": 3, "minute": 47}
